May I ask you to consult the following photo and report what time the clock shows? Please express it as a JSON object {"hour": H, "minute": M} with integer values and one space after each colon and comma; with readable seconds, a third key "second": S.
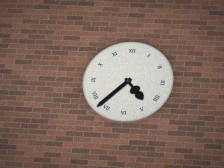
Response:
{"hour": 4, "minute": 37}
